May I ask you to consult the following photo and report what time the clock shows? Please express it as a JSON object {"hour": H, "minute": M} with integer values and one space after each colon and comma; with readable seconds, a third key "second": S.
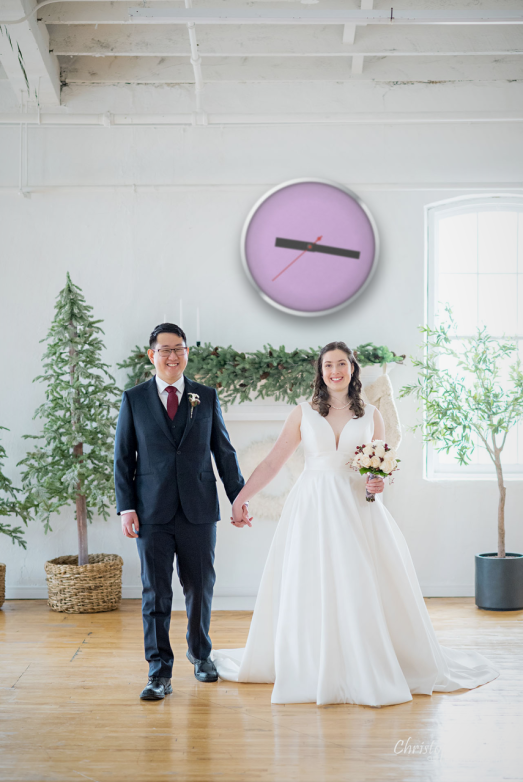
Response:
{"hour": 9, "minute": 16, "second": 38}
